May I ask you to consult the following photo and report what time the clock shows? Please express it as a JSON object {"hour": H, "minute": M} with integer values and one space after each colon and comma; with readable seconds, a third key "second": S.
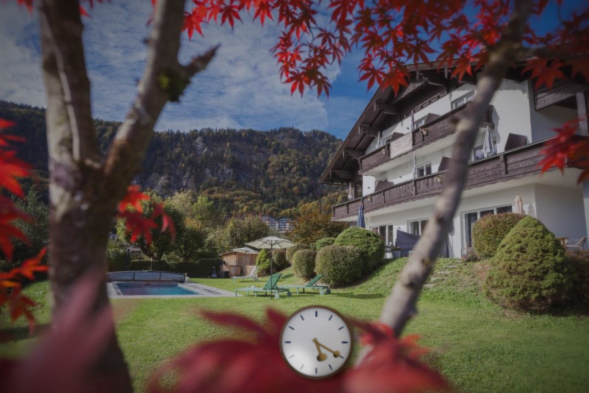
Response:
{"hour": 5, "minute": 20}
